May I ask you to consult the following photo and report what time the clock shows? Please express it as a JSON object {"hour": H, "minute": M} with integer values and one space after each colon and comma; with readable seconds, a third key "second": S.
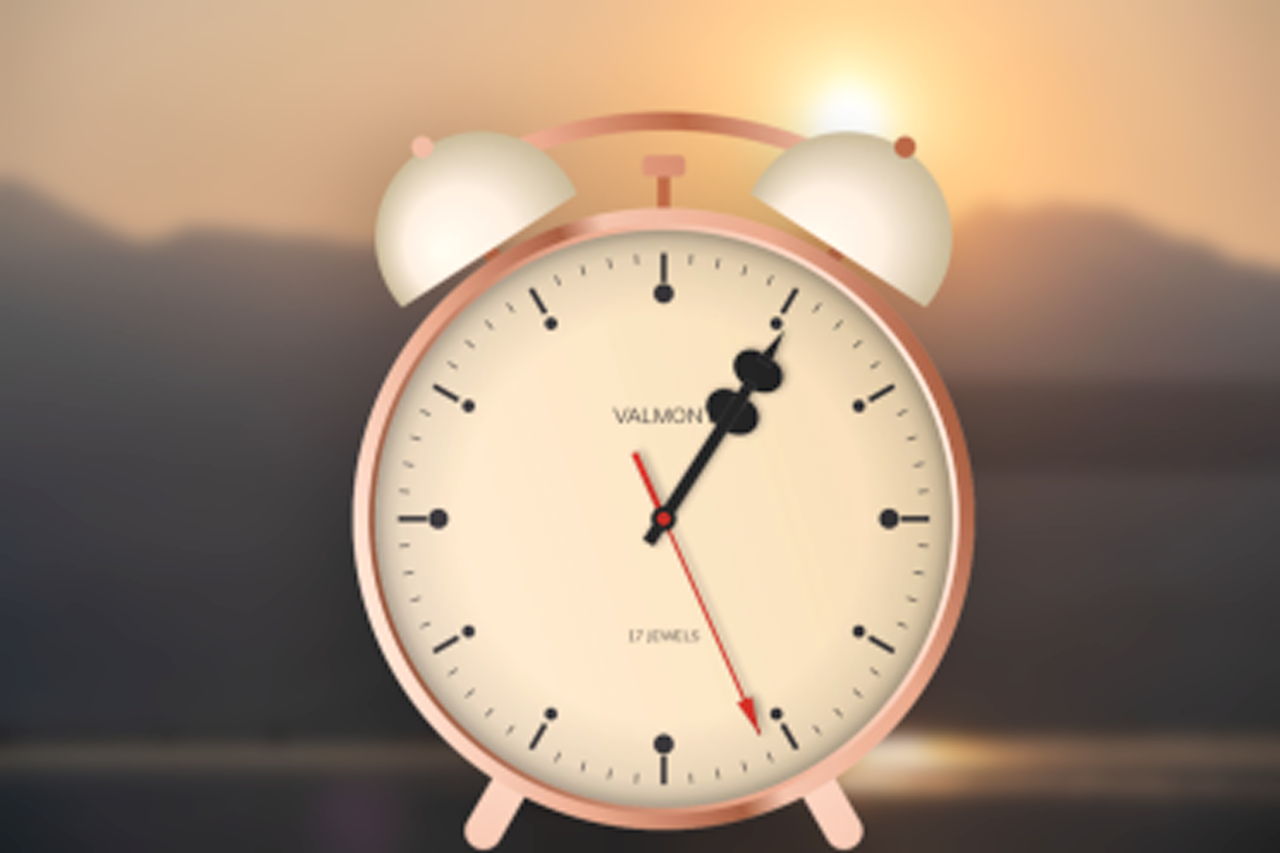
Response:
{"hour": 1, "minute": 5, "second": 26}
